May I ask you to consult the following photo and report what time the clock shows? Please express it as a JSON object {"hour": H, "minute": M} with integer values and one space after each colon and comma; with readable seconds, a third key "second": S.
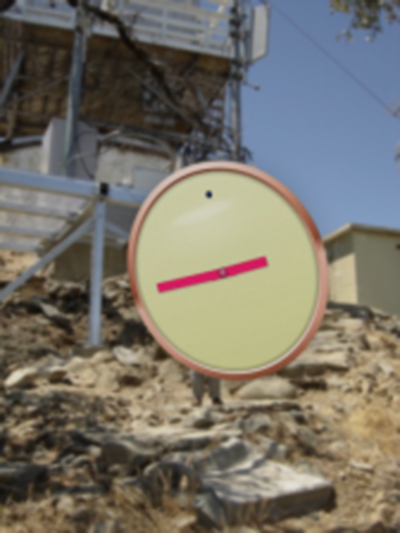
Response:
{"hour": 2, "minute": 44}
